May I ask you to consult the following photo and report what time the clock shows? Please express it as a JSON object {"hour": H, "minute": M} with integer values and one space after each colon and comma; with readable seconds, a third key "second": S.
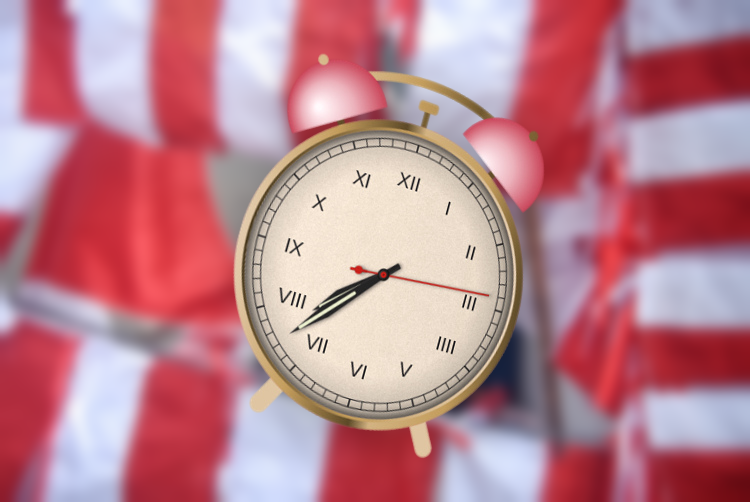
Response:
{"hour": 7, "minute": 37, "second": 14}
